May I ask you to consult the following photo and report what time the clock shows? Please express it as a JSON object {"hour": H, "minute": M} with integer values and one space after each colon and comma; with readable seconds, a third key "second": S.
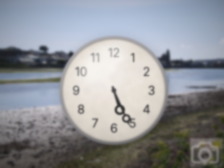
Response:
{"hour": 5, "minute": 26}
